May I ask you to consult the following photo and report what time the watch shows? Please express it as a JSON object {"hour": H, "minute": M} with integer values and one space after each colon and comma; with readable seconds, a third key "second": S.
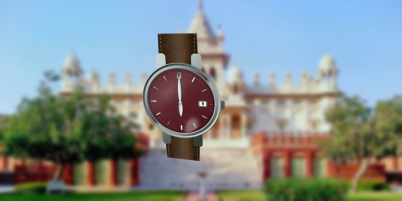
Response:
{"hour": 6, "minute": 0}
